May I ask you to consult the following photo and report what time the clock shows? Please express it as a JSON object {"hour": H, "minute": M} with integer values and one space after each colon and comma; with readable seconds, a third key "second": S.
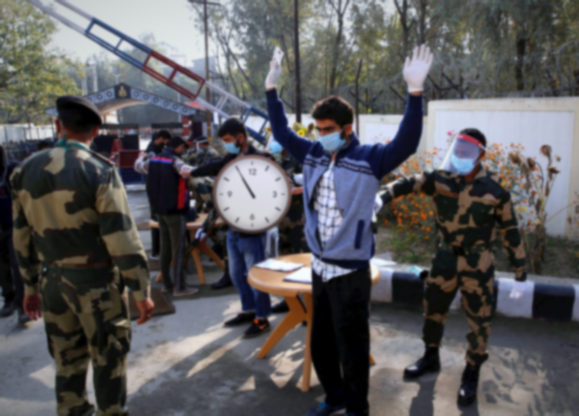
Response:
{"hour": 10, "minute": 55}
